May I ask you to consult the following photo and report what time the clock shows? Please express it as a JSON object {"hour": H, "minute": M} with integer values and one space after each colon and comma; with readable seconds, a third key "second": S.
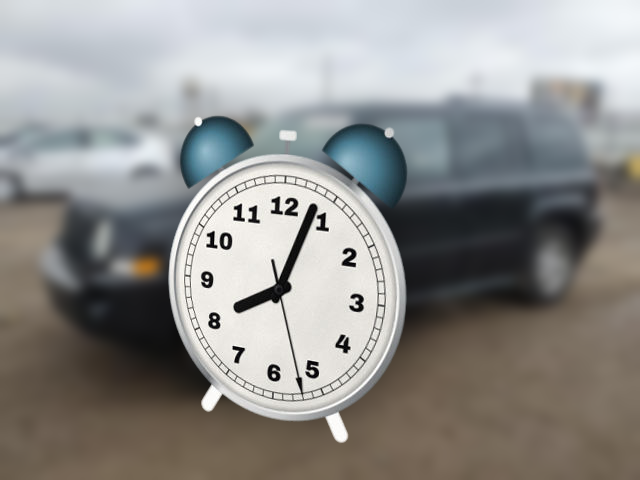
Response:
{"hour": 8, "minute": 3, "second": 27}
